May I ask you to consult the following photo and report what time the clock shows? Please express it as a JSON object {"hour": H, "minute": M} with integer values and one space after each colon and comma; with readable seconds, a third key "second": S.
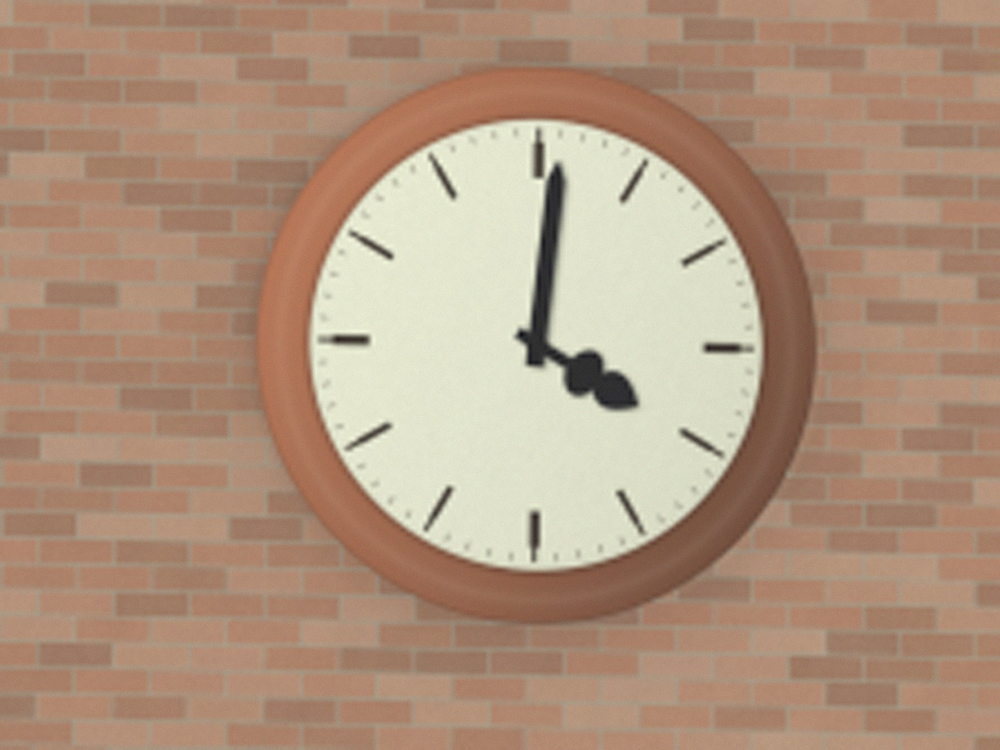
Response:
{"hour": 4, "minute": 1}
